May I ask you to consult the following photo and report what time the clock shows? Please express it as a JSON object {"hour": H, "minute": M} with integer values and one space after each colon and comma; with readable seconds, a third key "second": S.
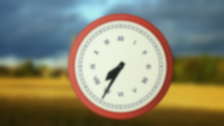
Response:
{"hour": 7, "minute": 35}
